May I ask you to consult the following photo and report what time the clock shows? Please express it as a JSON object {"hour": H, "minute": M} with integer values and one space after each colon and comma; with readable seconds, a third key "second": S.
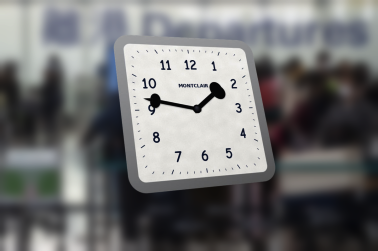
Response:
{"hour": 1, "minute": 47}
